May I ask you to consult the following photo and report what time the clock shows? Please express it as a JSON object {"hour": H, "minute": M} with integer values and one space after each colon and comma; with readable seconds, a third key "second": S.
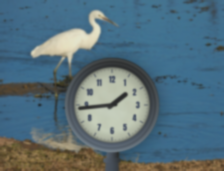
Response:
{"hour": 1, "minute": 44}
